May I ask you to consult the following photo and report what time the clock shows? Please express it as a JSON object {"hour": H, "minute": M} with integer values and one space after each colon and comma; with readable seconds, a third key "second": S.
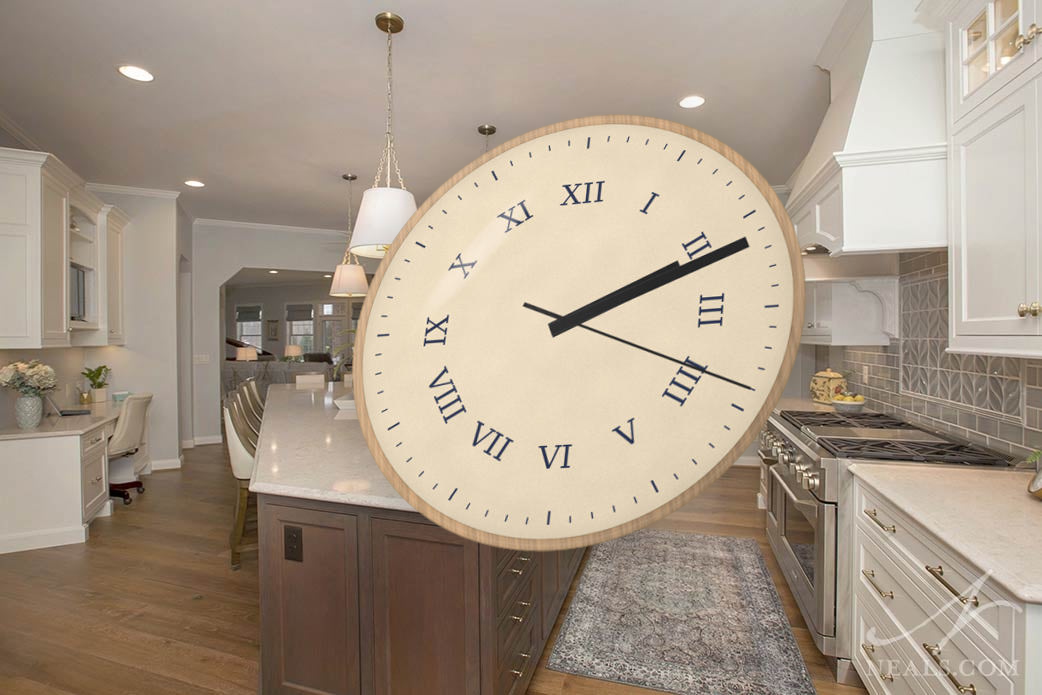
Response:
{"hour": 2, "minute": 11, "second": 19}
